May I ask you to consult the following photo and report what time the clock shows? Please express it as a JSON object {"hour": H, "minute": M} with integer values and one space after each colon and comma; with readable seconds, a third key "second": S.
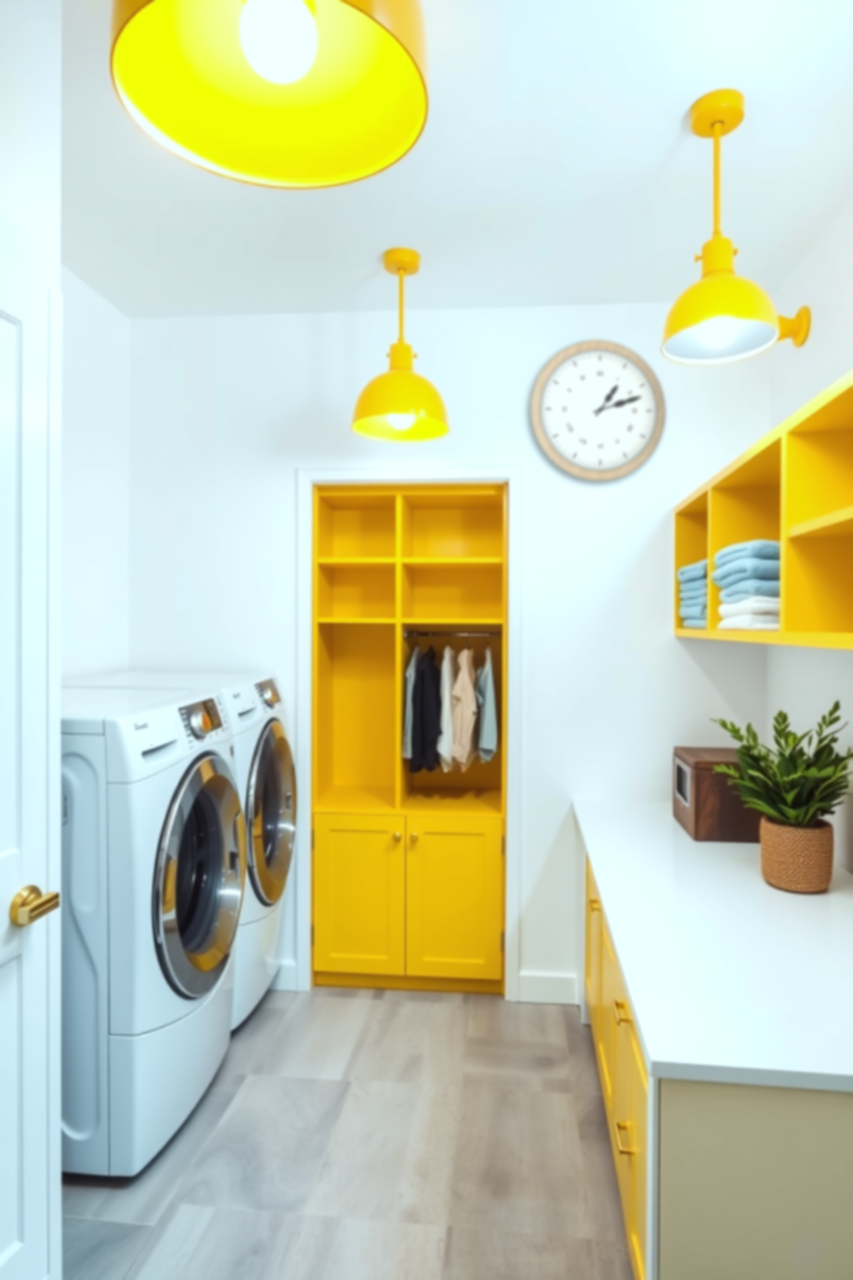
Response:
{"hour": 1, "minute": 12}
